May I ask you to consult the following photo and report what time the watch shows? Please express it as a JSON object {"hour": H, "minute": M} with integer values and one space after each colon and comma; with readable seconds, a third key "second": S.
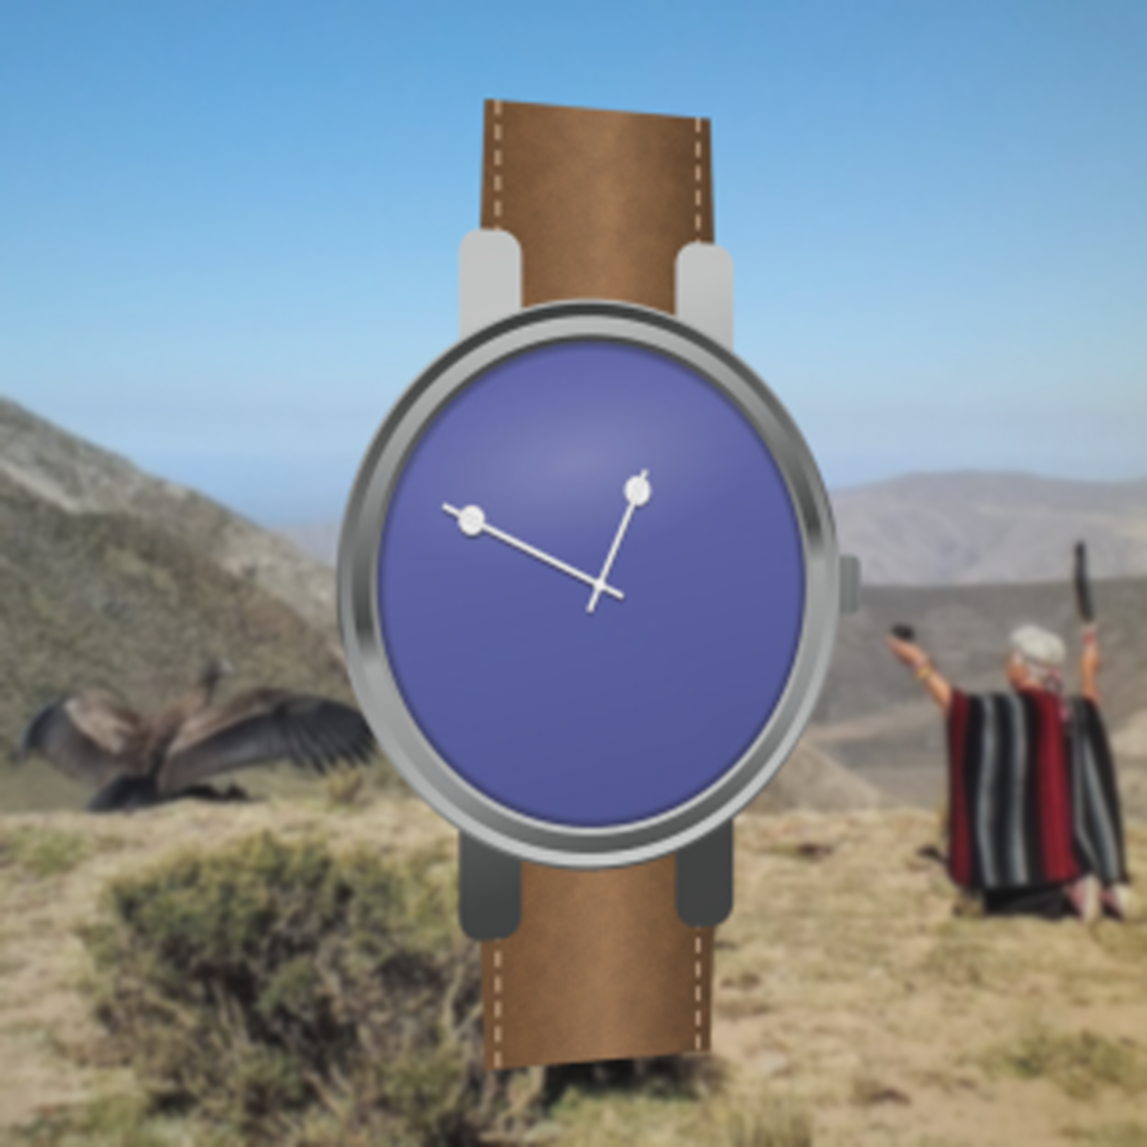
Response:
{"hour": 12, "minute": 49}
